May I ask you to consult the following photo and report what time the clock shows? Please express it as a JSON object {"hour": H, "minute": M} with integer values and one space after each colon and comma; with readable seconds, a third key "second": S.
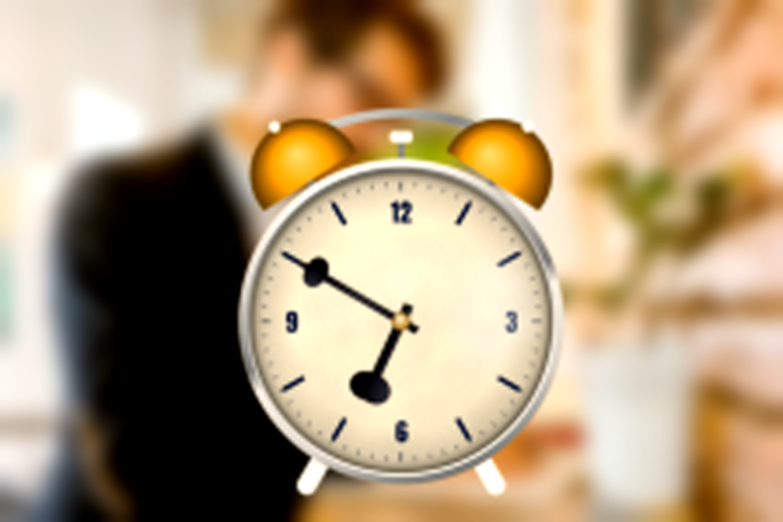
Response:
{"hour": 6, "minute": 50}
